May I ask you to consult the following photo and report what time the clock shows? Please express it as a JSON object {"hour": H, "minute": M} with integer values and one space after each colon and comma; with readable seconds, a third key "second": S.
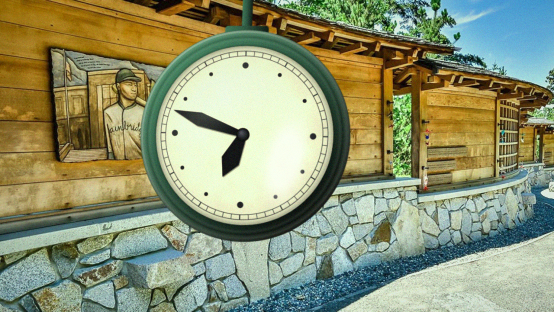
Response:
{"hour": 6, "minute": 48}
